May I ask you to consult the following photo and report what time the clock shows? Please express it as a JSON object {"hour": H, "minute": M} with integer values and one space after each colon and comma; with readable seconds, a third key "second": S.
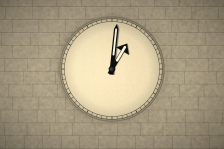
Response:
{"hour": 1, "minute": 1}
